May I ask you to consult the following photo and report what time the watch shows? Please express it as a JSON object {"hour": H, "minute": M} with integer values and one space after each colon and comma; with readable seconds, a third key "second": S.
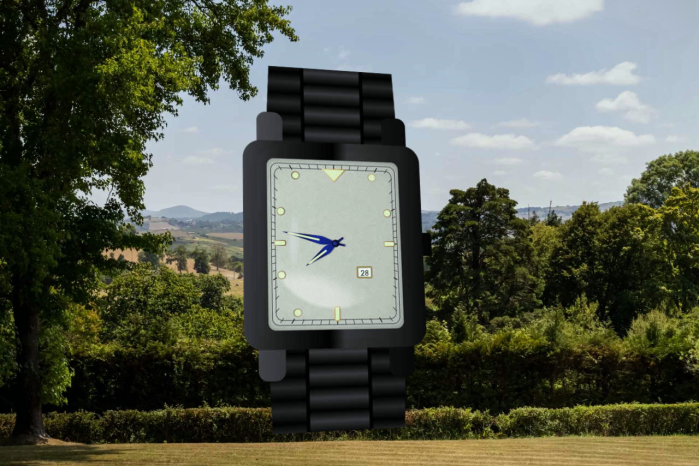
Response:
{"hour": 7, "minute": 47}
